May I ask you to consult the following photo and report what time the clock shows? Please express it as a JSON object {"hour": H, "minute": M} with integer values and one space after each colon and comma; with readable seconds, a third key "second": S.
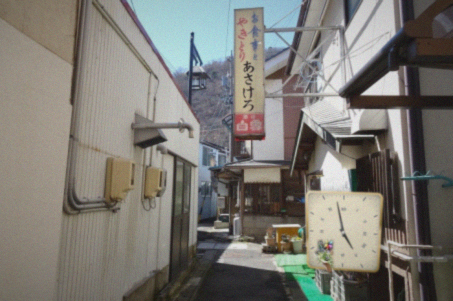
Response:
{"hour": 4, "minute": 58}
